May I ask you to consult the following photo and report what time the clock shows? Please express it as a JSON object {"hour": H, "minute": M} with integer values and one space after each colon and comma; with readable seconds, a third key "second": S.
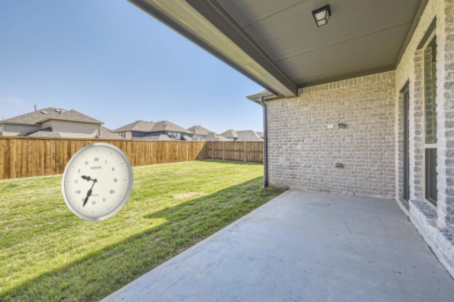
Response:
{"hour": 9, "minute": 34}
